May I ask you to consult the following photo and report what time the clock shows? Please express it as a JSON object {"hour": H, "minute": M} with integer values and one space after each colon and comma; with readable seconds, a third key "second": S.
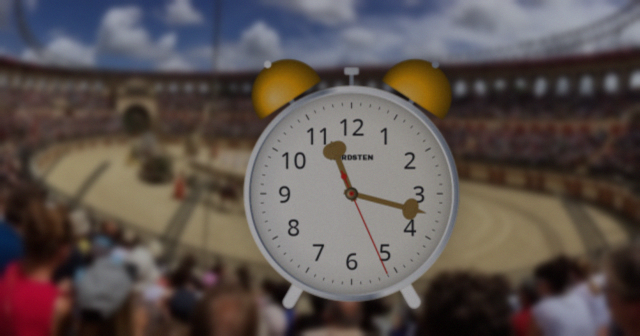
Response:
{"hour": 11, "minute": 17, "second": 26}
